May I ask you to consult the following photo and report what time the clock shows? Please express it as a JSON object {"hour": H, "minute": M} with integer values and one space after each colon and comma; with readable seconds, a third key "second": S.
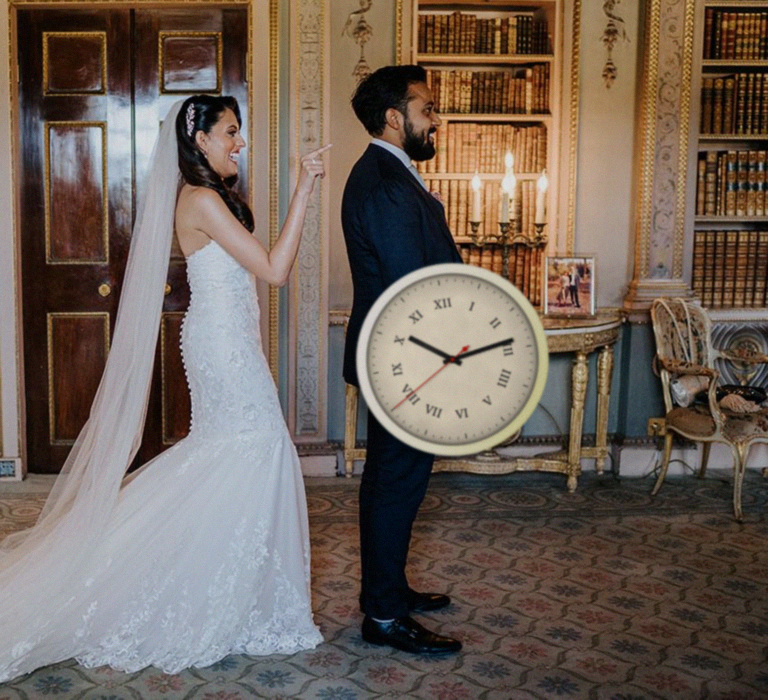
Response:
{"hour": 10, "minute": 13, "second": 40}
